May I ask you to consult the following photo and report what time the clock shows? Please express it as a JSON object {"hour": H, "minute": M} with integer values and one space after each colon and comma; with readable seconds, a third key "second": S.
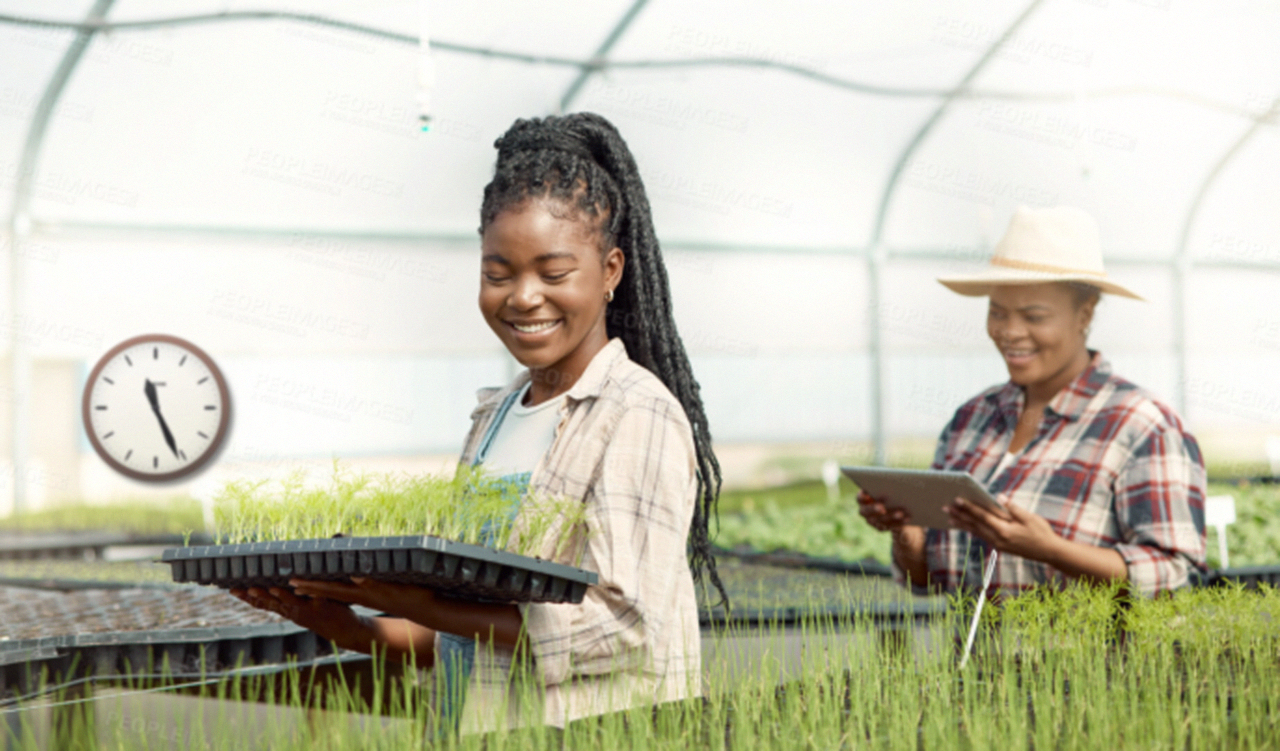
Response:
{"hour": 11, "minute": 26}
